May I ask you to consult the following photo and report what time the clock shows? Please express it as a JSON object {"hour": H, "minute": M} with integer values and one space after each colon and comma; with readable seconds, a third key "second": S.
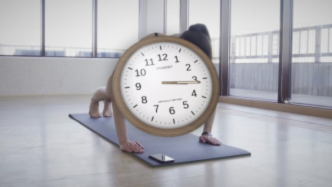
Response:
{"hour": 3, "minute": 16}
